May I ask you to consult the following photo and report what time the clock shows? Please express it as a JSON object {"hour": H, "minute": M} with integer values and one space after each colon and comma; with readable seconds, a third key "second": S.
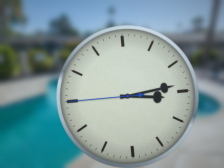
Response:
{"hour": 3, "minute": 13, "second": 45}
